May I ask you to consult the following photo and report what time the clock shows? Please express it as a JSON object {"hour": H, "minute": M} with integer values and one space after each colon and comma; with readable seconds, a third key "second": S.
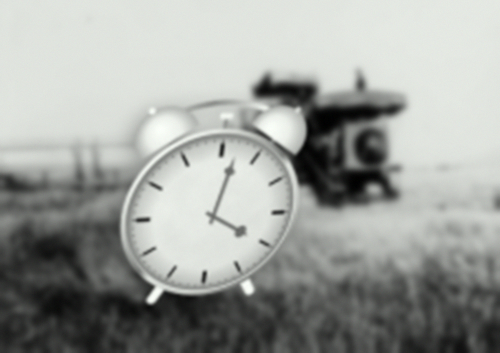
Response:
{"hour": 4, "minute": 2}
